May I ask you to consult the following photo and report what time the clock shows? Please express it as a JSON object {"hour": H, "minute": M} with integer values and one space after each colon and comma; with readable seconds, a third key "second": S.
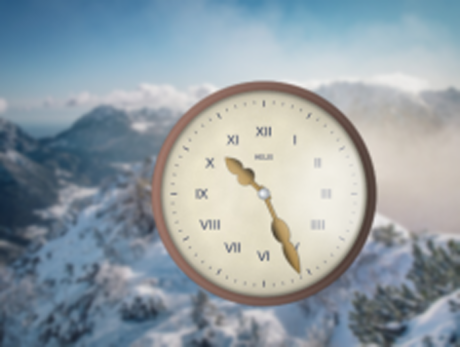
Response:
{"hour": 10, "minute": 26}
